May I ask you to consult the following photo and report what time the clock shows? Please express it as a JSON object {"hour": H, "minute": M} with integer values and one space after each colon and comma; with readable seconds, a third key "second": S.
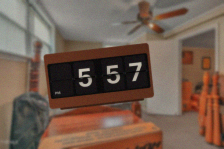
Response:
{"hour": 5, "minute": 57}
